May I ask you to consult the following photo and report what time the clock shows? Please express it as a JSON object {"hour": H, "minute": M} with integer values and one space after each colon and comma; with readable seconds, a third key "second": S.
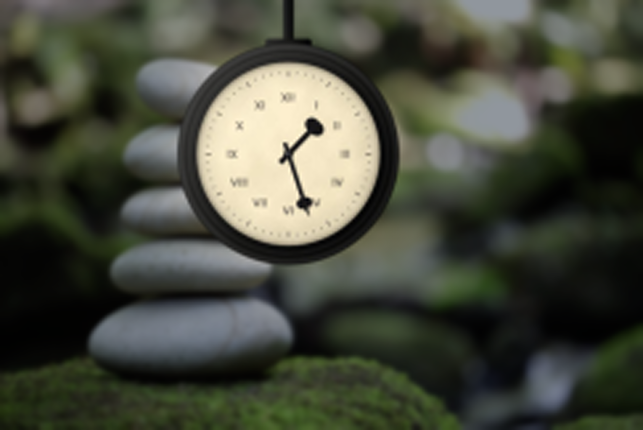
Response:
{"hour": 1, "minute": 27}
